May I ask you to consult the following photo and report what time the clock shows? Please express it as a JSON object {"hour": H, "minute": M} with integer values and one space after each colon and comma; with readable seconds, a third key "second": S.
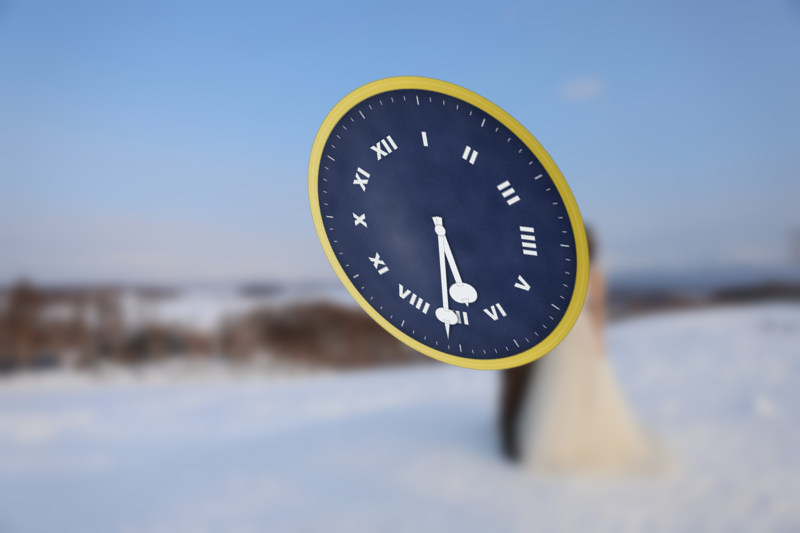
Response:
{"hour": 6, "minute": 36}
